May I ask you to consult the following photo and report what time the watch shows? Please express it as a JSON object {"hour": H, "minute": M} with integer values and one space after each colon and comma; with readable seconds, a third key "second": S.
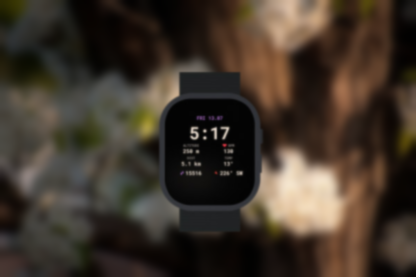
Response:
{"hour": 5, "minute": 17}
